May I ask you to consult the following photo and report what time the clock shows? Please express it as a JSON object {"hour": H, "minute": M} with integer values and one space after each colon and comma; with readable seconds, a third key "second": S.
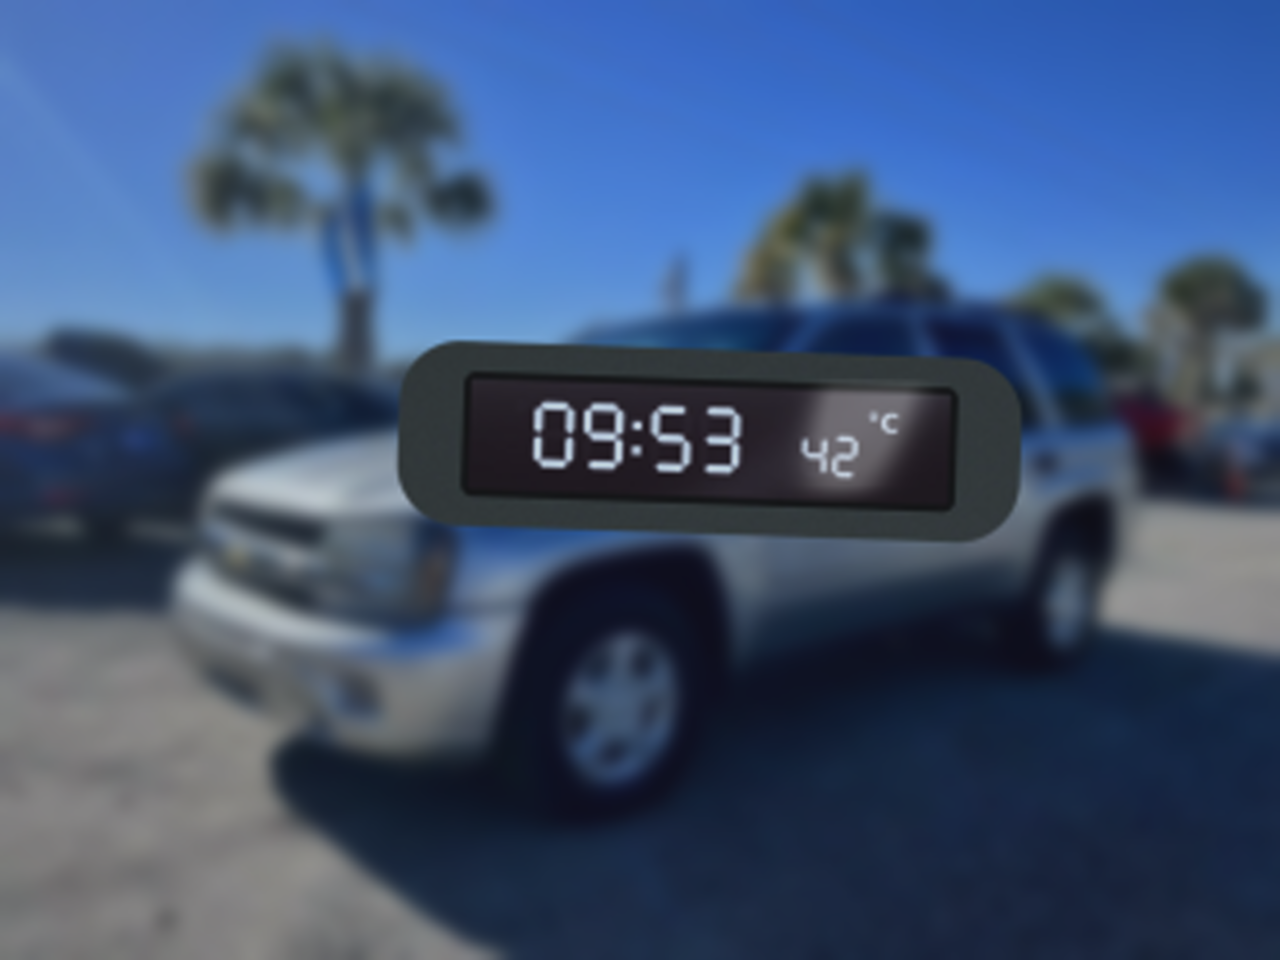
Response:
{"hour": 9, "minute": 53}
